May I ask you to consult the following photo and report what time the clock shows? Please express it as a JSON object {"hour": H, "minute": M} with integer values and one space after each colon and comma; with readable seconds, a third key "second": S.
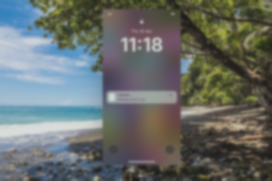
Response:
{"hour": 11, "minute": 18}
